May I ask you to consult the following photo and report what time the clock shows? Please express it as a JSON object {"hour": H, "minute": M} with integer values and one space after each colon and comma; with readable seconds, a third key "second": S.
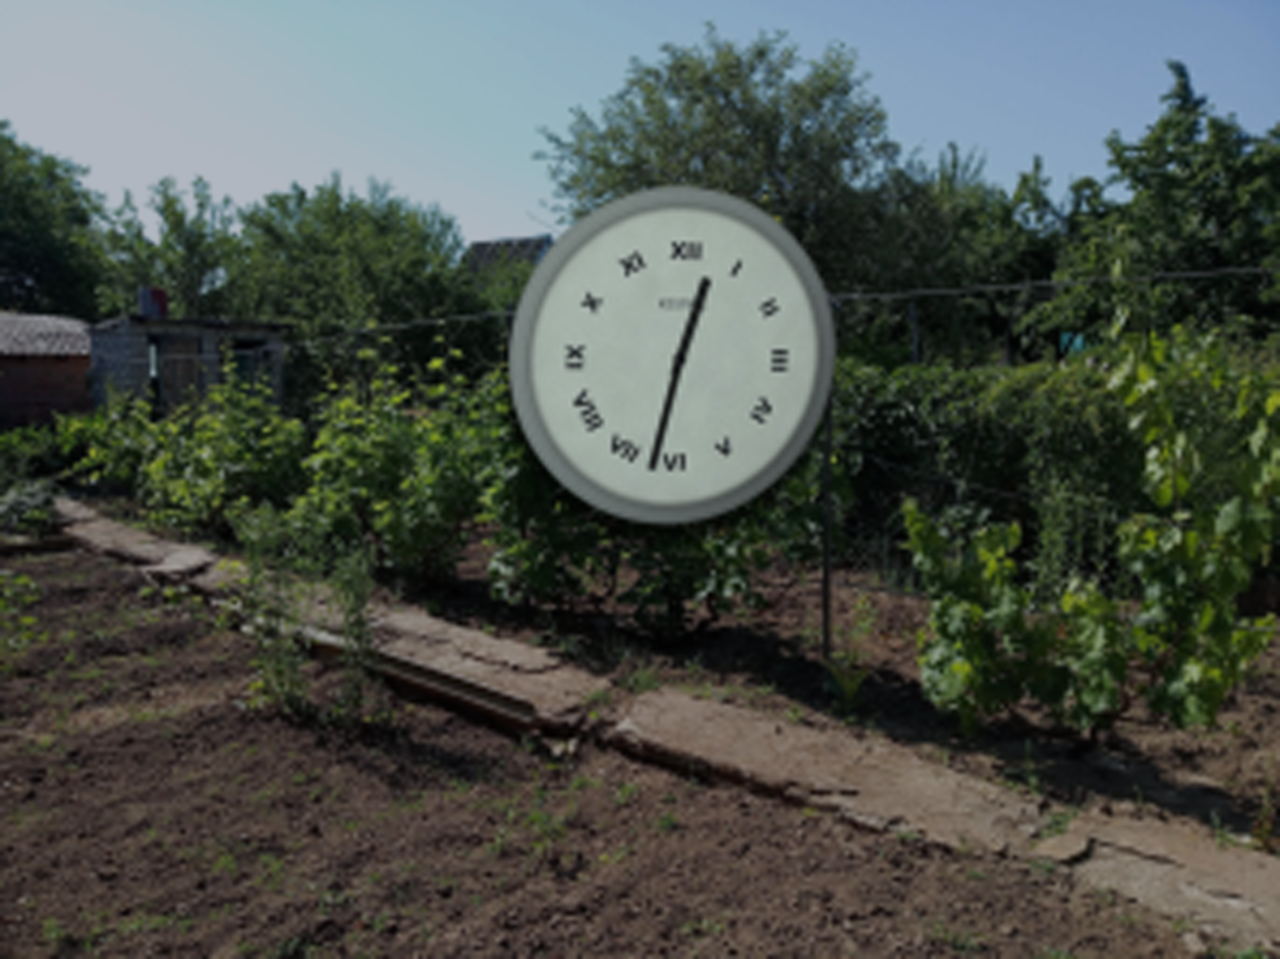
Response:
{"hour": 12, "minute": 32}
